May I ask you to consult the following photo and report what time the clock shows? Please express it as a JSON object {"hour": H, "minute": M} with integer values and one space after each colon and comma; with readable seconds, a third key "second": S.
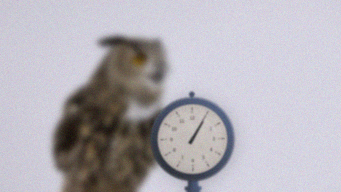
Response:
{"hour": 1, "minute": 5}
